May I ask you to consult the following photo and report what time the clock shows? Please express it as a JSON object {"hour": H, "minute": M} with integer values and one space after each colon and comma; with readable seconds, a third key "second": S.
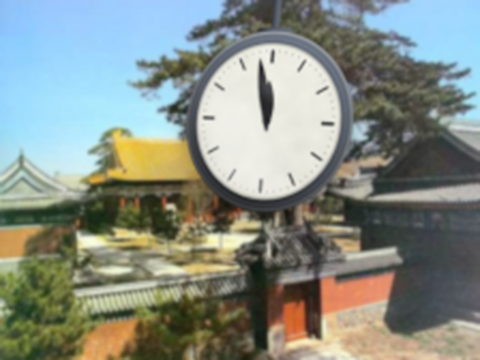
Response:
{"hour": 11, "minute": 58}
